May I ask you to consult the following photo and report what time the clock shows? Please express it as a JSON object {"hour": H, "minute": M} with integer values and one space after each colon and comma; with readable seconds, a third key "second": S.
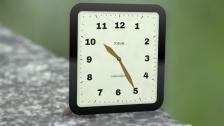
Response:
{"hour": 10, "minute": 25}
